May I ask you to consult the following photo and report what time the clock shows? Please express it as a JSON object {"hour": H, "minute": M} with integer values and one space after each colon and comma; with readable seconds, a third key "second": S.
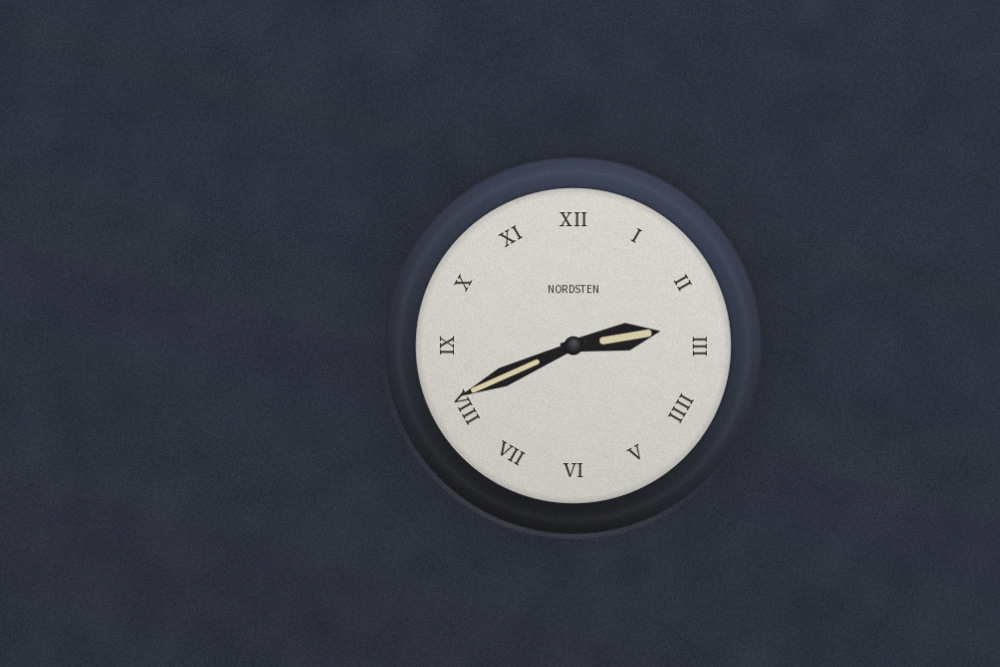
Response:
{"hour": 2, "minute": 41}
